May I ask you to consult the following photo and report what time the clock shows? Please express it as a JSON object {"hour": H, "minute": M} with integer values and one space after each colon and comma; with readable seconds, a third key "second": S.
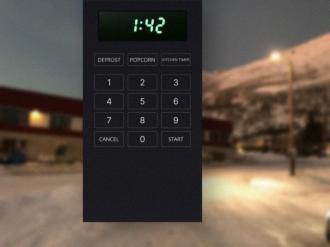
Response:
{"hour": 1, "minute": 42}
